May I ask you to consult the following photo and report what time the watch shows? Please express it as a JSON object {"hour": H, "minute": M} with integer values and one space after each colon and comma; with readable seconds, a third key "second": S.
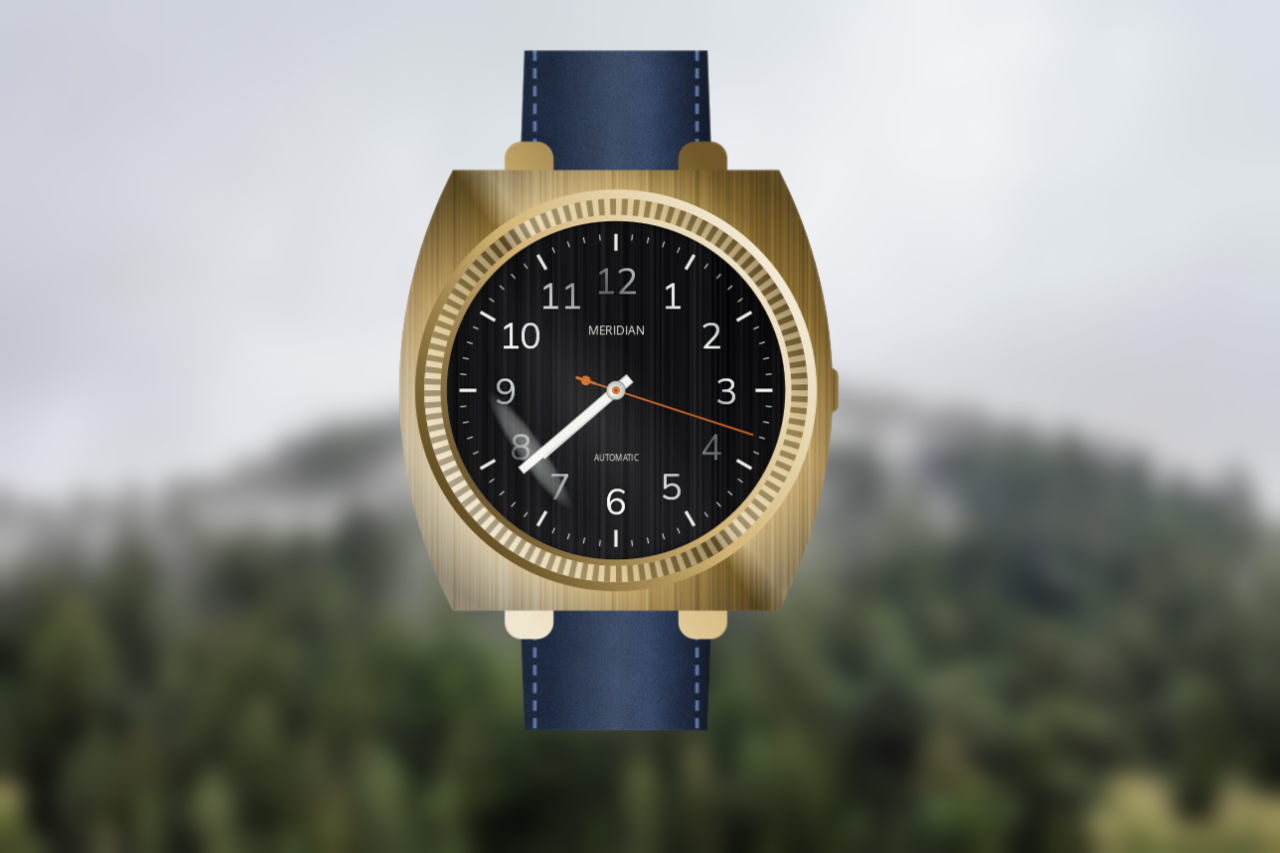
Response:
{"hour": 7, "minute": 38, "second": 18}
